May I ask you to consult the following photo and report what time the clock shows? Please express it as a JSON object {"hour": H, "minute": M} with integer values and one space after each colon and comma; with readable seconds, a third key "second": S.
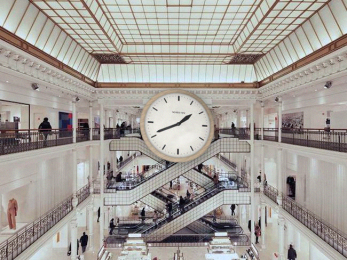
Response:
{"hour": 1, "minute": 41}
